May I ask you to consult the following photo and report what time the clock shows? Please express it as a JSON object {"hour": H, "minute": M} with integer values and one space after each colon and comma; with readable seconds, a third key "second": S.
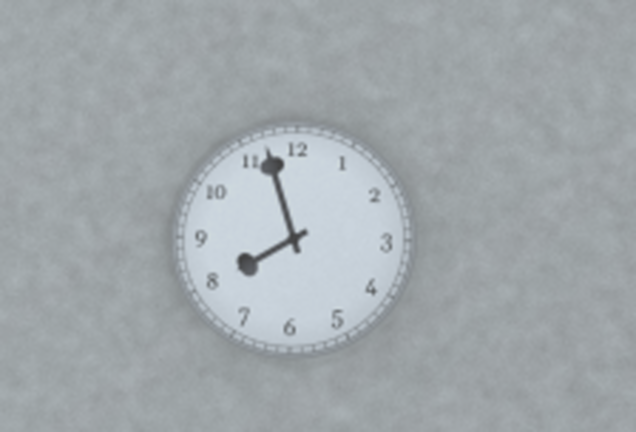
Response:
{"hour": 7, "minute": 57}
